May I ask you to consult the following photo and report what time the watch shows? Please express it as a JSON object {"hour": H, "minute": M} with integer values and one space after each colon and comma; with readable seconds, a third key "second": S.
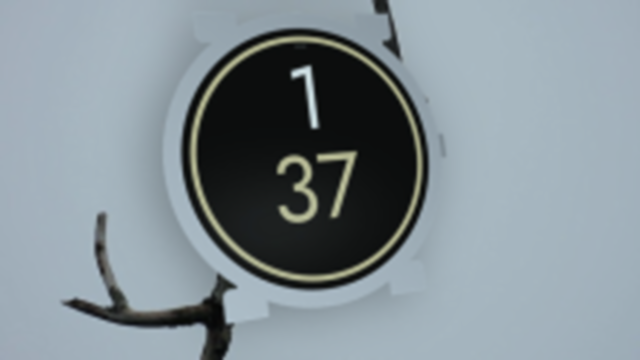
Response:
{"hour": 1, "minute": 37}
